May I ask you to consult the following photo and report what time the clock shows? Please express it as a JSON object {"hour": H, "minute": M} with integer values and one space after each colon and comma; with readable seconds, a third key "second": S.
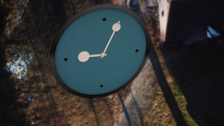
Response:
{"hour": 9, "minute": 4}
